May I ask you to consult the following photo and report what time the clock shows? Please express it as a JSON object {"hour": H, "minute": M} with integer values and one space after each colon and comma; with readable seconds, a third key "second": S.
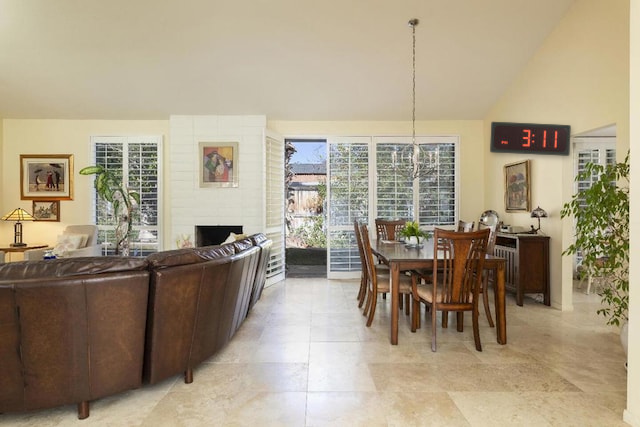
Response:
{"hour": 3, "minute": 11}
